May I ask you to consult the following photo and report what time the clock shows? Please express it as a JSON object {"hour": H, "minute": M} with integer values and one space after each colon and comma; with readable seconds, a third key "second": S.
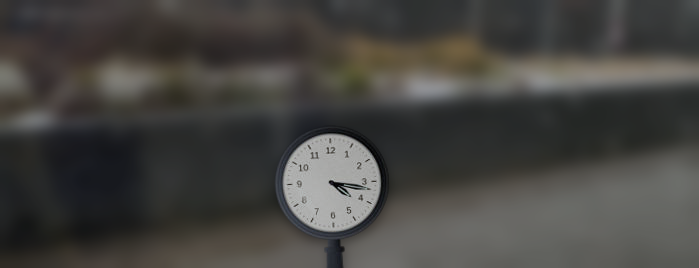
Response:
{"hour": 4, "minute": 17}
